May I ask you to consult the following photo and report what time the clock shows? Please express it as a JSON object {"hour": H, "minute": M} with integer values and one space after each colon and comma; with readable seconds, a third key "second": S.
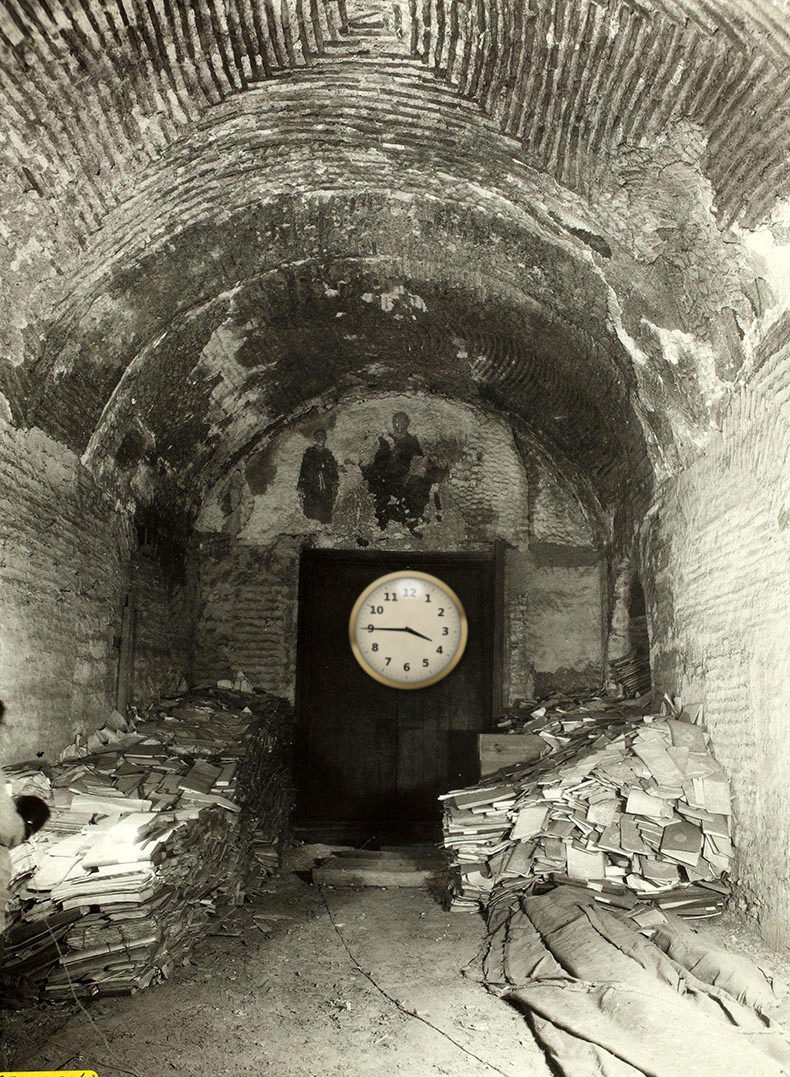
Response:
{"hour": 3, "minute": 45}
